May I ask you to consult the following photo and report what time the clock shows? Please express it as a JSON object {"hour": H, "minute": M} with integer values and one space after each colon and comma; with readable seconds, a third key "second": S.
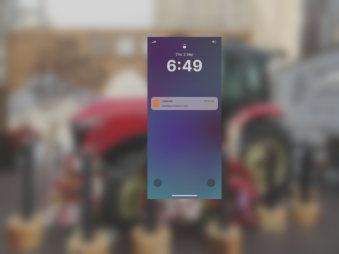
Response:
{"hour": 6, "minute": 49}
